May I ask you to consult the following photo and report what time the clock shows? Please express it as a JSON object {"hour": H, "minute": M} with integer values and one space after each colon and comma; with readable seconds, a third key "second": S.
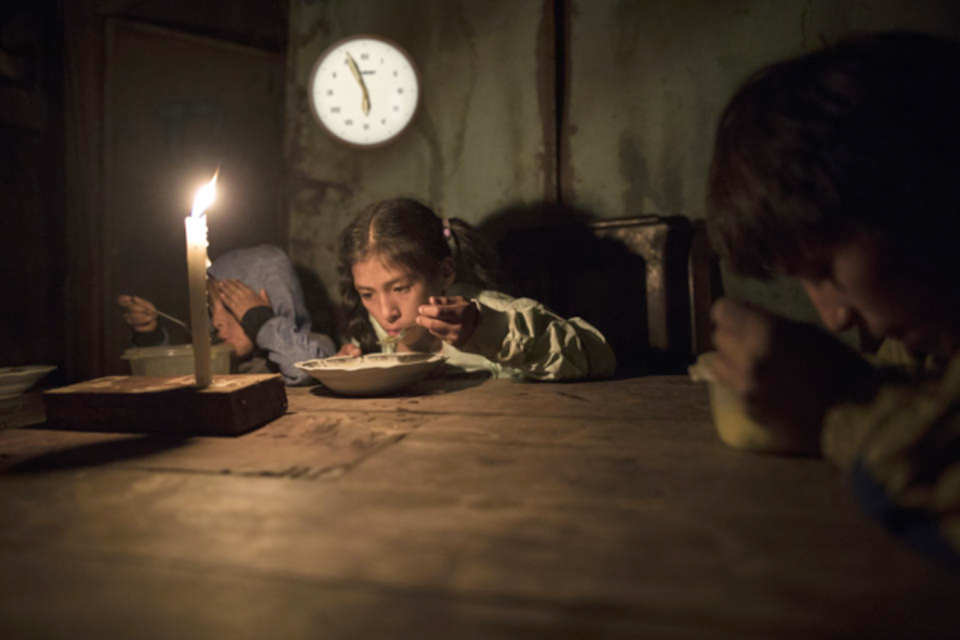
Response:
{"hour": 5, "minute": 56}
